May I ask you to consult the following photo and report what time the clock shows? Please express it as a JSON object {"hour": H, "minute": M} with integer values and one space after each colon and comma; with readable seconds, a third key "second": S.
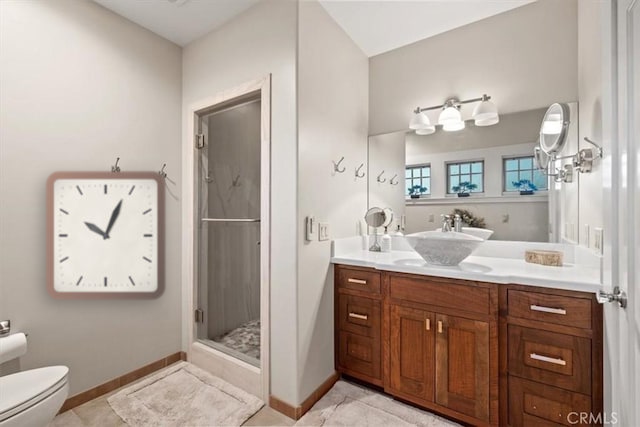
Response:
{"hour": 10, "minute": 4}
